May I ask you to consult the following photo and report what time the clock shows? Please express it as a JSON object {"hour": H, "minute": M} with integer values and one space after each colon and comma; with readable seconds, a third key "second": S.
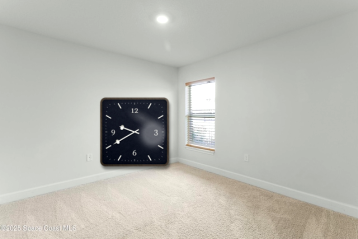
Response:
{"hour": 9, "minute": 40}
